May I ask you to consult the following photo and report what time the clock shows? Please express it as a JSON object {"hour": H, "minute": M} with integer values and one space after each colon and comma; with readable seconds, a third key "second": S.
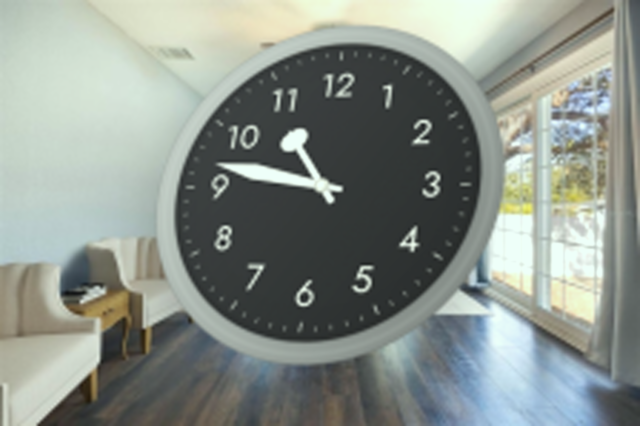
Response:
{"hour": 10, "minute": 47}
